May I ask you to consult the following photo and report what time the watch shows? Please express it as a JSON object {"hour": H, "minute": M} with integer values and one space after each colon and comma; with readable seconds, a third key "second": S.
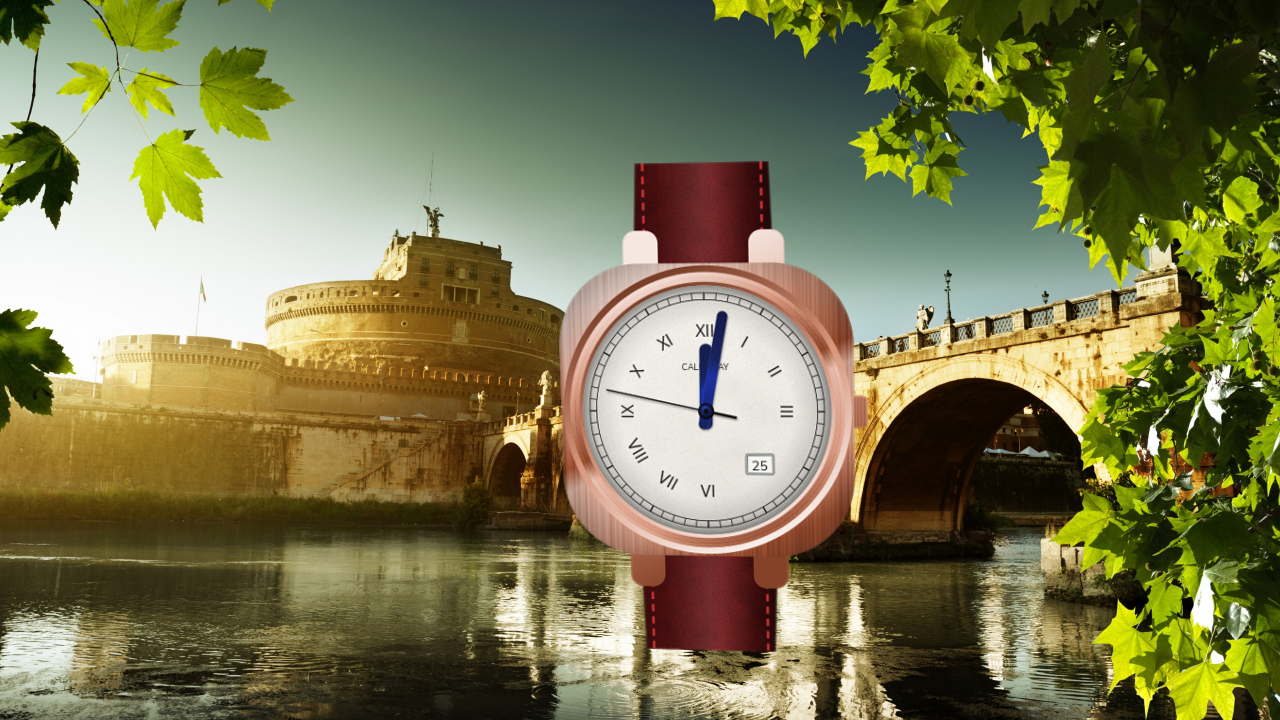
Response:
{"hour": 12, "minute": 1, "second": 47}
